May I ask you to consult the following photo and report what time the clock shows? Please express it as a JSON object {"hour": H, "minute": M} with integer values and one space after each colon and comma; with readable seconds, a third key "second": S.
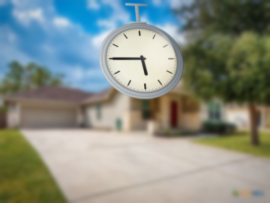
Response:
{"hour": 5, "minute": 45}
